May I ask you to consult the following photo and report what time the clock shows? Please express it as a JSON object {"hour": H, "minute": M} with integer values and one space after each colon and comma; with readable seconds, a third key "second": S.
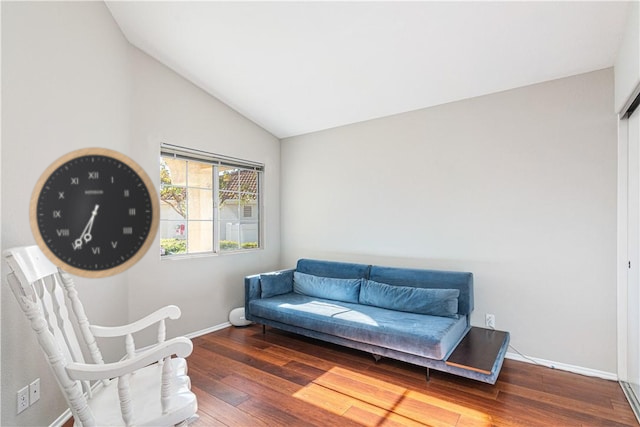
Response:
{"hour": 6, "minute": 35}
